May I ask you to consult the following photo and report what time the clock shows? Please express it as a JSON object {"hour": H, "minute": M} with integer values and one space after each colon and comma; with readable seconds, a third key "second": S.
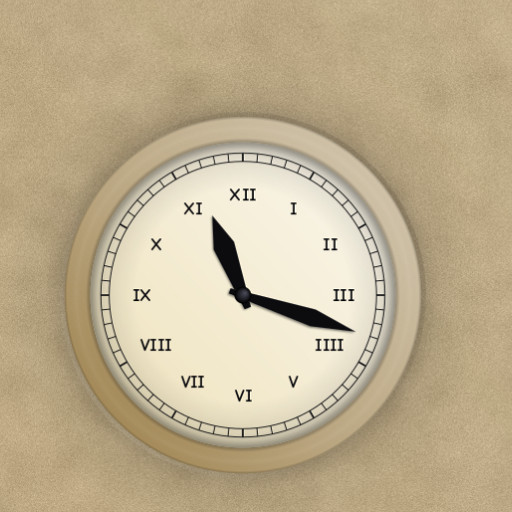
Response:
{"hour": 11, "minute": 18}
